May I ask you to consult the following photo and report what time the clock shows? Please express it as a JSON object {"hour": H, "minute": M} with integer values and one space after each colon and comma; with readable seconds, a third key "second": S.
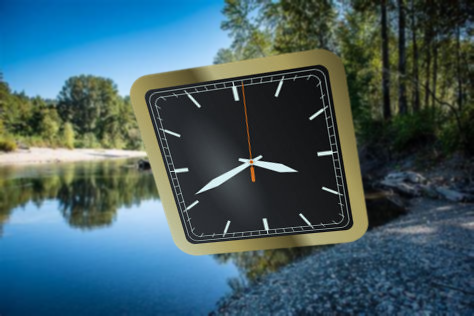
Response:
{"hour": 3, "minute": 41, "second": 1}
